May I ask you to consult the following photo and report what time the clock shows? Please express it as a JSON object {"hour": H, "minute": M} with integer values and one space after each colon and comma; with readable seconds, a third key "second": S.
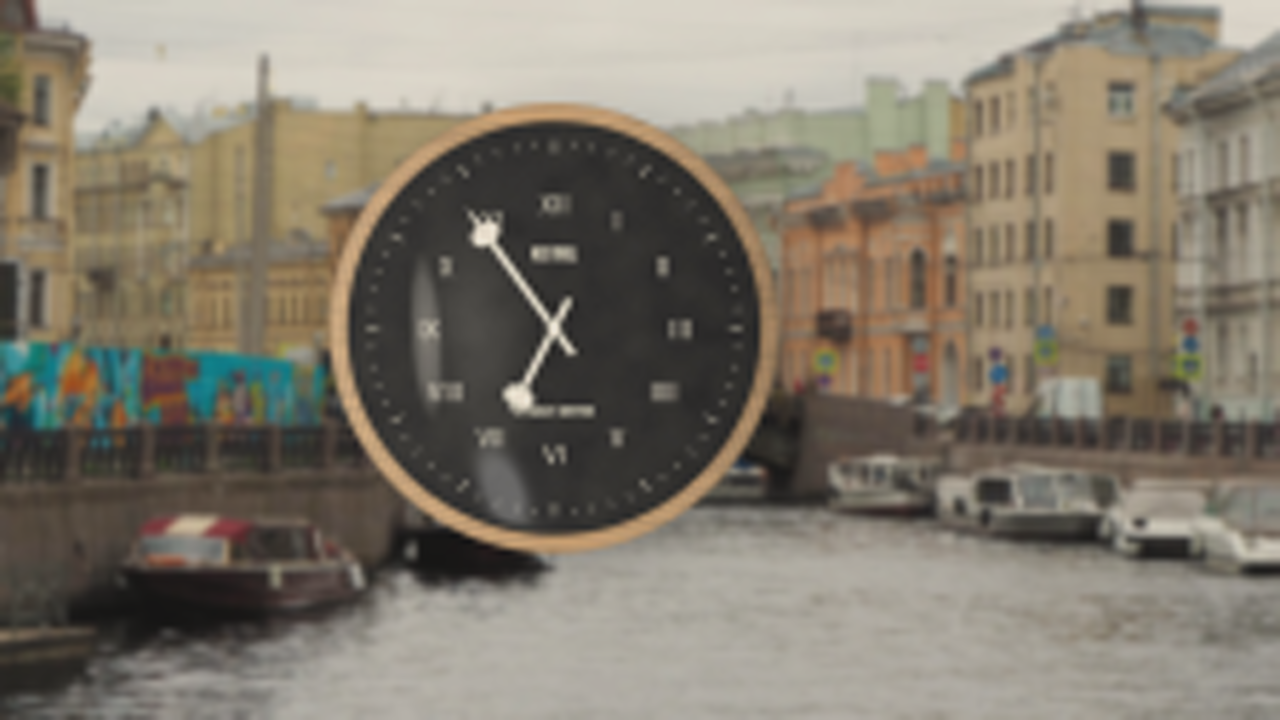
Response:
{"hour": 6, "minute": 54}
